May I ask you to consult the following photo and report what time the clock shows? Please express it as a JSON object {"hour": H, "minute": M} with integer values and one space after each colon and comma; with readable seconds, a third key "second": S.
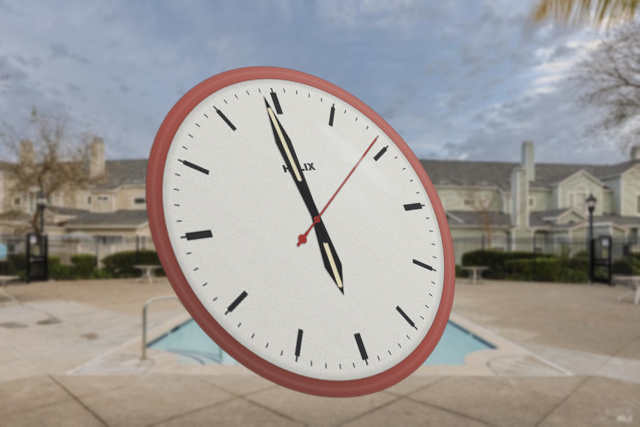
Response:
{"hour": 5, "minute": 59, "second": 9}
